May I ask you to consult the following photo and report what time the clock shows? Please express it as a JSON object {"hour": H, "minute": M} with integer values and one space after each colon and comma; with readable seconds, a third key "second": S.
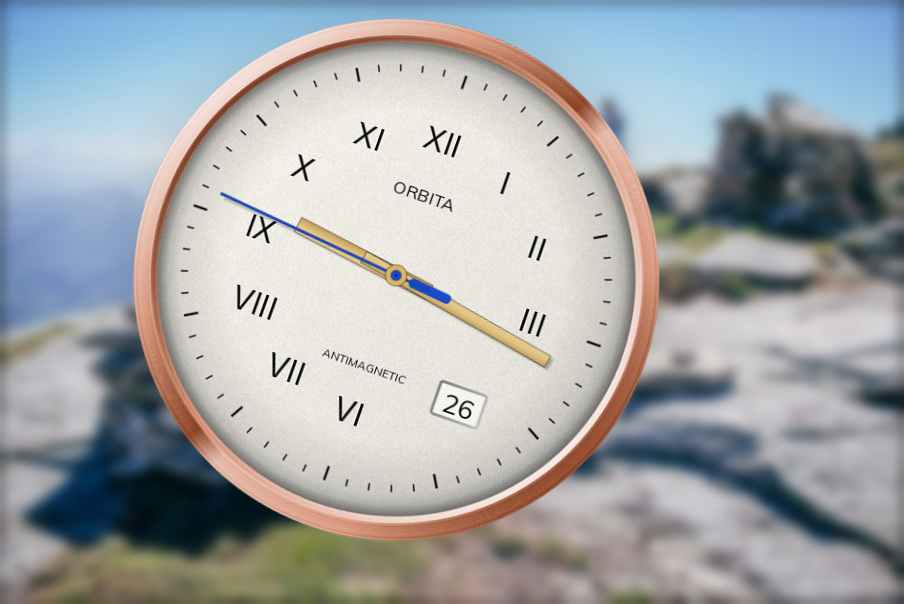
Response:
{"hour": 9, "minute": 16, "second": 46}
